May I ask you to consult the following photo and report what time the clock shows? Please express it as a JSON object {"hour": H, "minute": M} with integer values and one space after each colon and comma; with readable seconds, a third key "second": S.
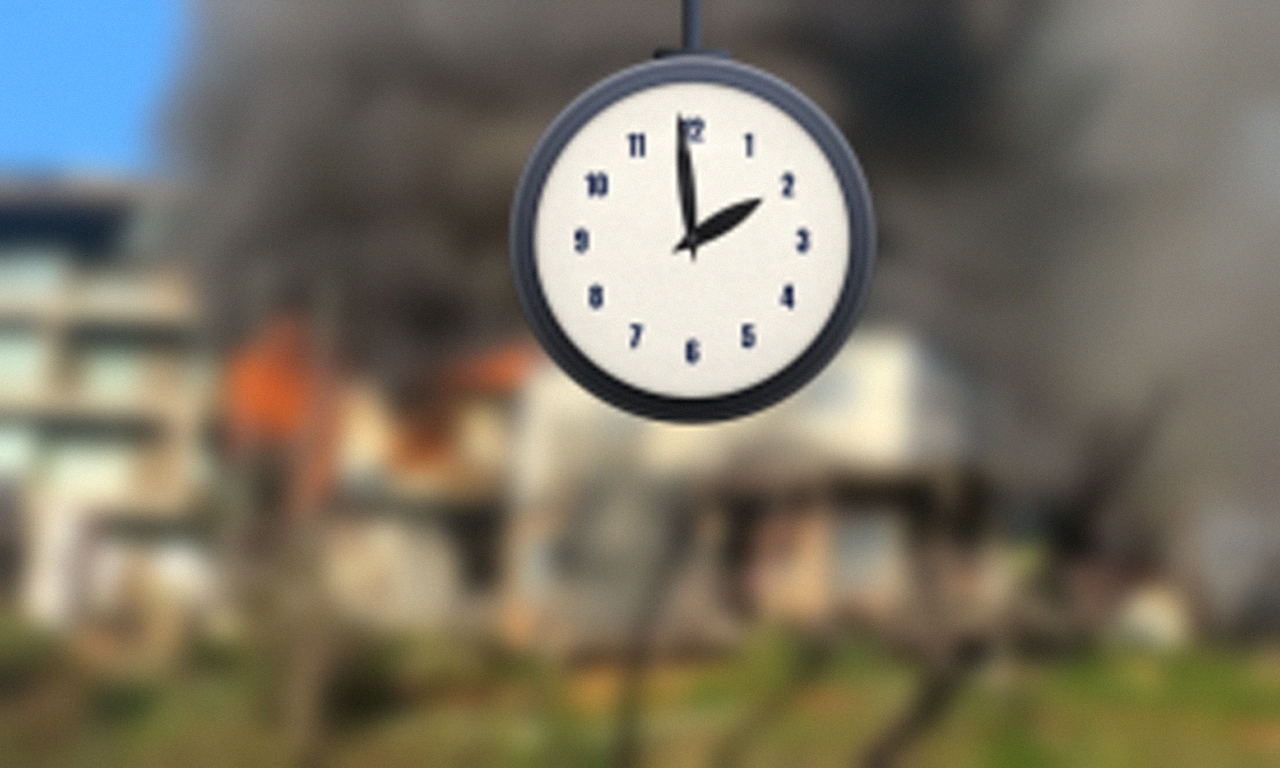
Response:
{"hour": 1, "minute": 59}
